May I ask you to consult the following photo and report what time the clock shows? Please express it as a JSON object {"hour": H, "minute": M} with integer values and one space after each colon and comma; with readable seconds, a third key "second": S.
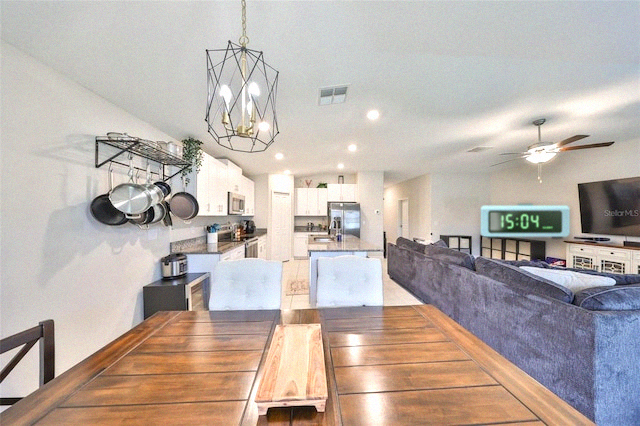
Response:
{"hour": 15, "minute": 4}
